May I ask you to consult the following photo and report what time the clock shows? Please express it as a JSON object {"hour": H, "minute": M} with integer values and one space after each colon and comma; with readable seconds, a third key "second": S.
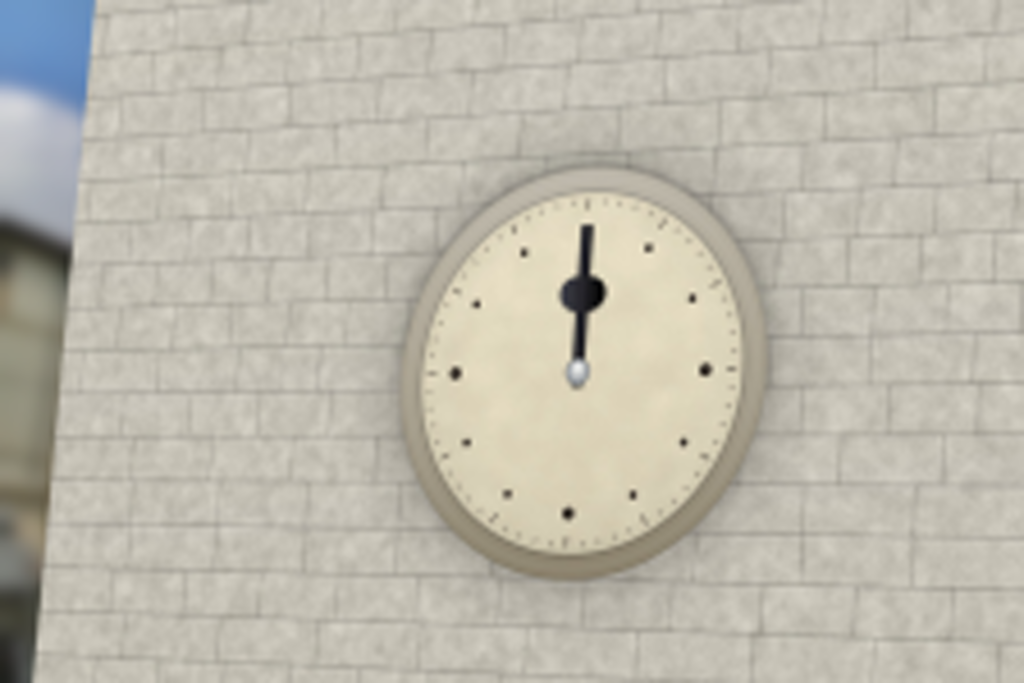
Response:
{"hour": 12, "minute": 0}
